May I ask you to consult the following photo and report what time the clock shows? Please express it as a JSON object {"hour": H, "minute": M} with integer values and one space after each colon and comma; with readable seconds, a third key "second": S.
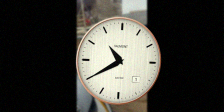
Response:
{"hour": 10, "minute": 40}
